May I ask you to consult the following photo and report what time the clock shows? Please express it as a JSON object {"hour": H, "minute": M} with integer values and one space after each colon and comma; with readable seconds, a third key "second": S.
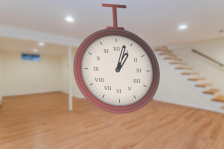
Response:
{"hour": 1, "minute": 3}
